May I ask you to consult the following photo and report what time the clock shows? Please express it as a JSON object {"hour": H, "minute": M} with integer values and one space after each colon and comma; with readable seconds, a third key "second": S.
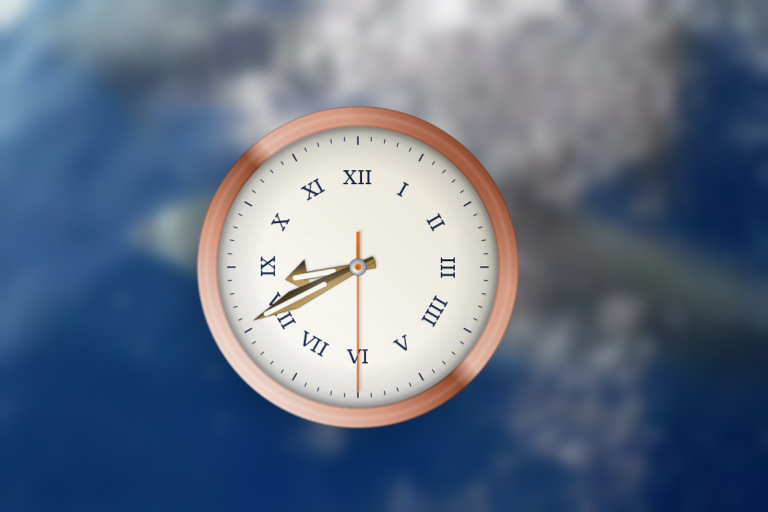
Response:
{"hour": 8, "minute": 40, "second": 30}
